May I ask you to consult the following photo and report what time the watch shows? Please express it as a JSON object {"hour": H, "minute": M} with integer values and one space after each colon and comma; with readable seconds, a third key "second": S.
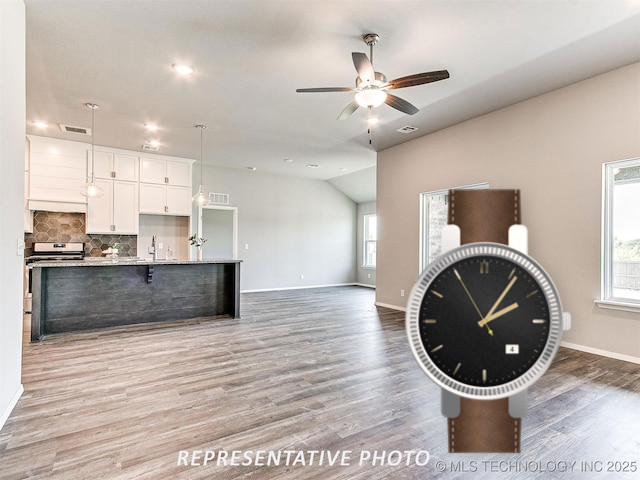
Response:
{"hour": 2, "minute": 5, "second": 55}
